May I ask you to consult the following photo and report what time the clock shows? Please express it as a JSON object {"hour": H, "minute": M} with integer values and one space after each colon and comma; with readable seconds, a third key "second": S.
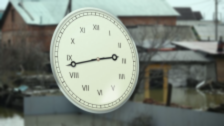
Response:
{"hour": 2, "minute": 43}
